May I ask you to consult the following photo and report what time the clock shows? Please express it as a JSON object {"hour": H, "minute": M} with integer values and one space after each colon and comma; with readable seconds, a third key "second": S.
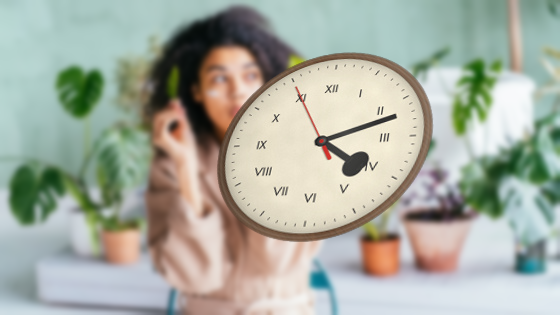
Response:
{"hour": 4, "minute": 11, "second": 55}
